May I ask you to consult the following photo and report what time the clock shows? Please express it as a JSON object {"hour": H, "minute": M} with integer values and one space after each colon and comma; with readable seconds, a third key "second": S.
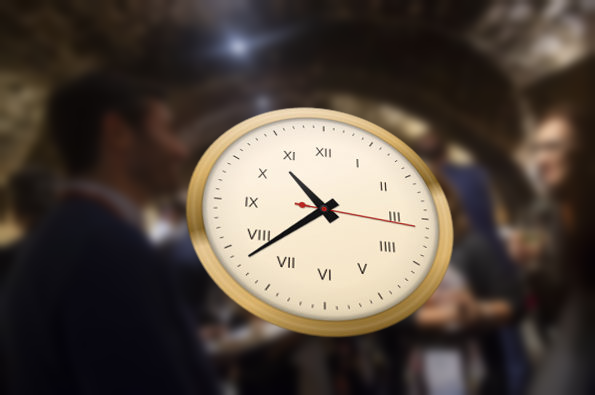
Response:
{"hour": 10, "minute": 38, "second": 16}
